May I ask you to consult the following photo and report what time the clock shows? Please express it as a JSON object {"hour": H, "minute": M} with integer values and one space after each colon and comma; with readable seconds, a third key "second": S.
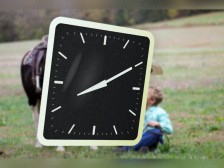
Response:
{"hour": 8, "minute": 10}
